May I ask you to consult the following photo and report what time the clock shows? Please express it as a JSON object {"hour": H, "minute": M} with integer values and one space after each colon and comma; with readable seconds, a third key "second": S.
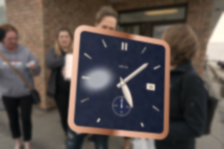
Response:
{"hour": 5, "minute": 8}
